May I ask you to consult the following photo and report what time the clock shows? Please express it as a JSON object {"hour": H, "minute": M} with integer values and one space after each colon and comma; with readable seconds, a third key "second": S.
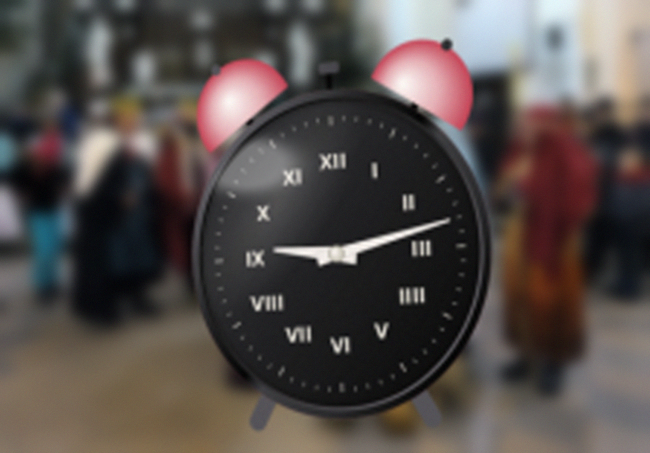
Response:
{"hour": 9, "minute": 13}
